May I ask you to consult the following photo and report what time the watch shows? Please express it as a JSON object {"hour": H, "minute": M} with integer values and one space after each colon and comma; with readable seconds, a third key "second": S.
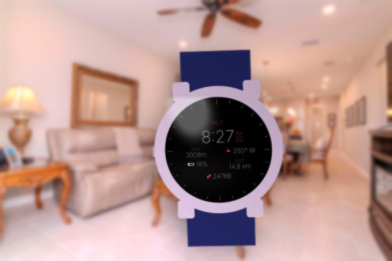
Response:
{"hour": 8, "minute": 27}
